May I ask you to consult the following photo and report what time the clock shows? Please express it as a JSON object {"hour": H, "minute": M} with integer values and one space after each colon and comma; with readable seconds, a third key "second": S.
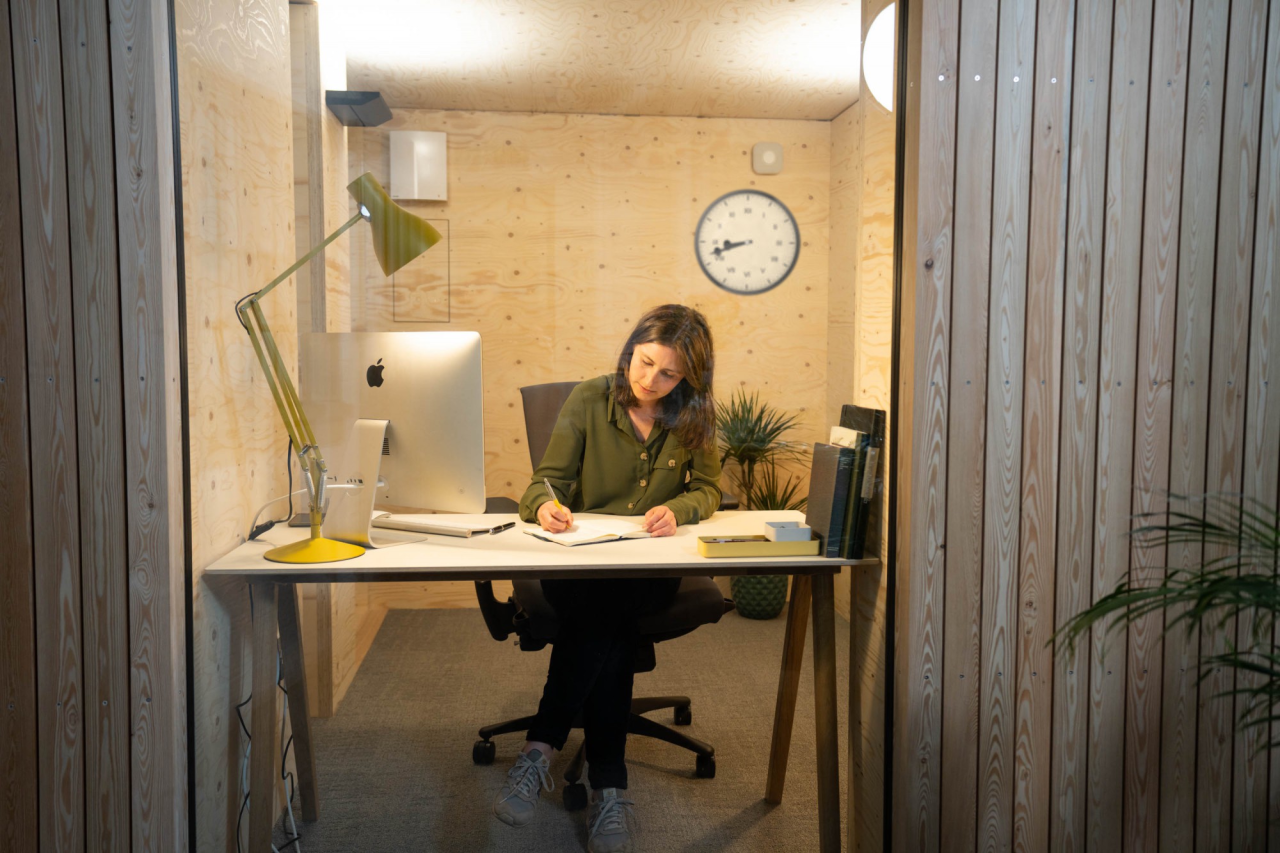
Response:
{"hour": 8, "minute": 42}
